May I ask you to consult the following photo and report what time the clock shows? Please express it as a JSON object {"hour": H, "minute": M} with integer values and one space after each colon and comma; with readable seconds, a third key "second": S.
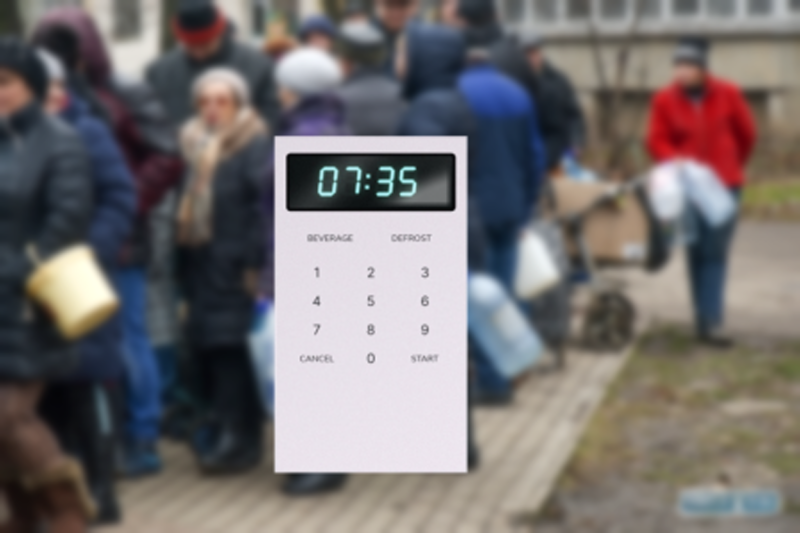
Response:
{"hour": 7, "minute": 35}
